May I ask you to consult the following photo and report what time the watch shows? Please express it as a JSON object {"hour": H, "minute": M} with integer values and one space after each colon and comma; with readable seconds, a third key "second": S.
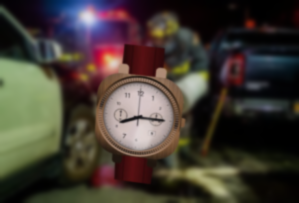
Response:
{"hour": 8, "minute": 15}
